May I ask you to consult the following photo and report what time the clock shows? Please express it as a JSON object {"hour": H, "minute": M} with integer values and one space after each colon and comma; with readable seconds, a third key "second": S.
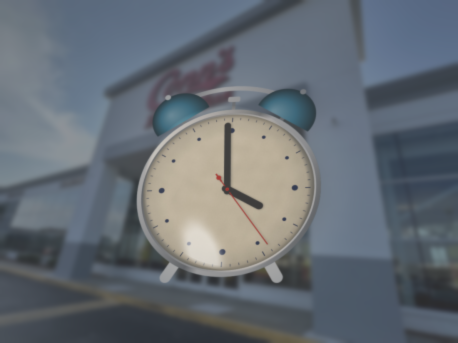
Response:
{"hour": 3, "minute": 59, "second": 24}
